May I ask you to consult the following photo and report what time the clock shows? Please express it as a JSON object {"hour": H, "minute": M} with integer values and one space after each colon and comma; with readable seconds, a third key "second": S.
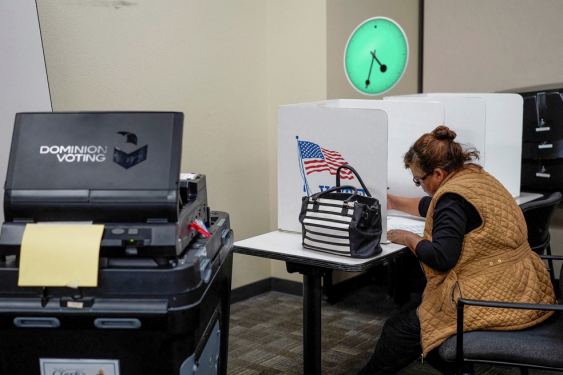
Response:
{"hour": 4, "minute": 32}
